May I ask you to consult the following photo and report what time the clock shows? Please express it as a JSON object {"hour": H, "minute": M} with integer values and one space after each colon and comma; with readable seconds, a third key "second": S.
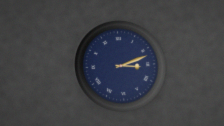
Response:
{"hour": 3, "minute": 12}
